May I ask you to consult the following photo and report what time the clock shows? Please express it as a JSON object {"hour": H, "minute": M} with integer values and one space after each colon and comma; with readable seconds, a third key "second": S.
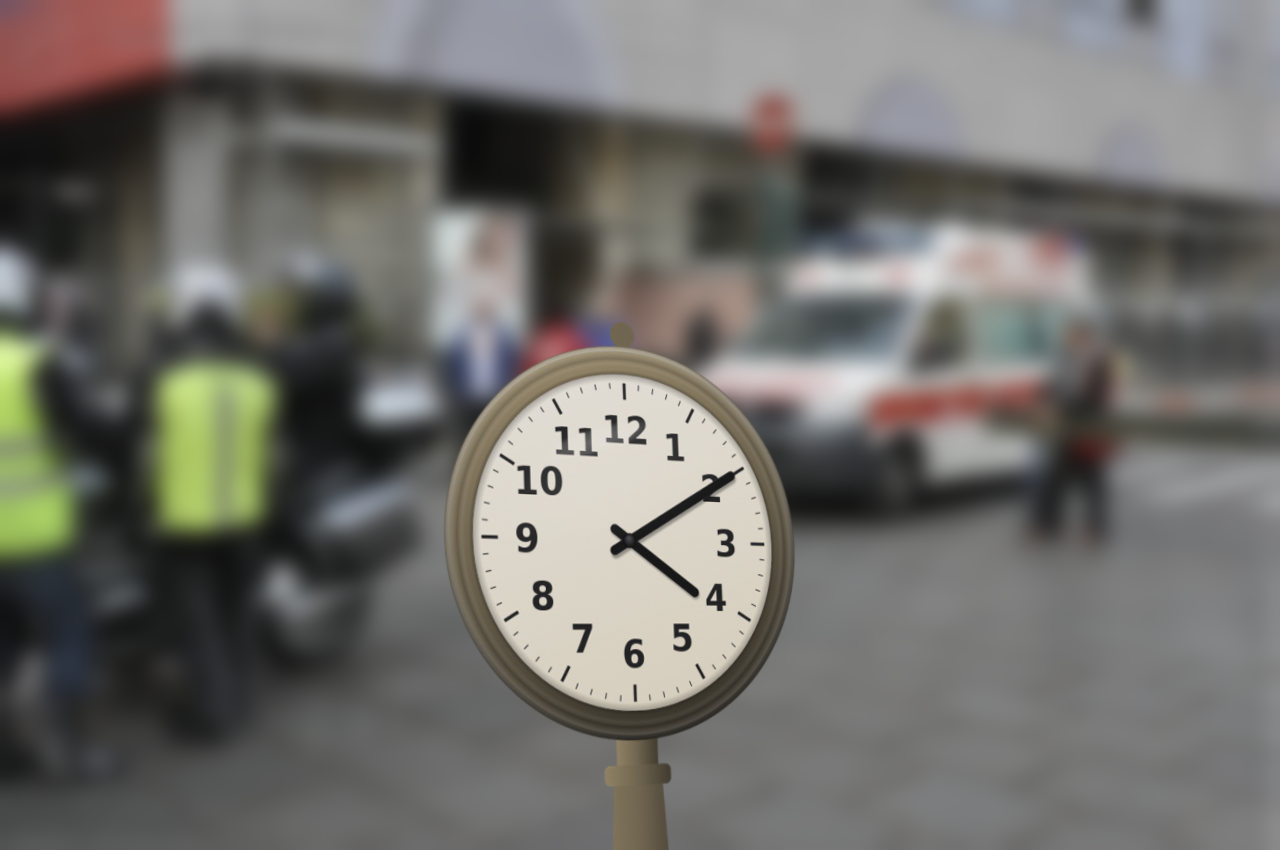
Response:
{"hour": 4, "minute": 10}
